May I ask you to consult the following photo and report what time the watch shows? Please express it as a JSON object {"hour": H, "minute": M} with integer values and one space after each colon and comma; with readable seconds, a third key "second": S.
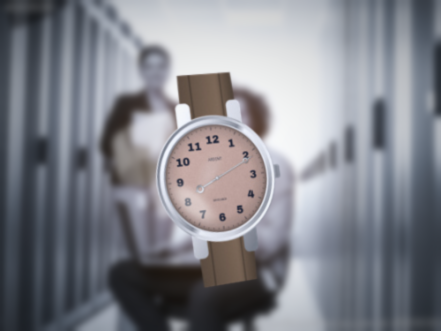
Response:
{"hour": 8, "minute": 11}
